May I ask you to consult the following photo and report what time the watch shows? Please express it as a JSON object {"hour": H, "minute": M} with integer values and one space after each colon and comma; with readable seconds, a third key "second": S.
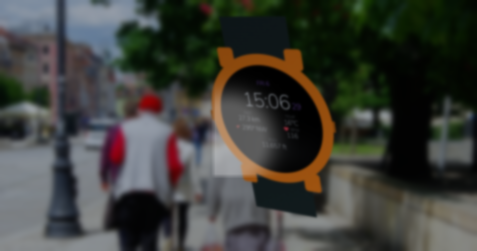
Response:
{"hour": 15, "minute": 6}
